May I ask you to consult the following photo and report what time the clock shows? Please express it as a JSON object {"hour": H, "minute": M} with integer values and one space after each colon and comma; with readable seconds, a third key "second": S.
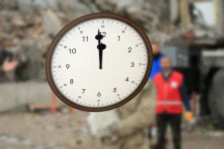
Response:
{"hour": 11, "minute": 59}
